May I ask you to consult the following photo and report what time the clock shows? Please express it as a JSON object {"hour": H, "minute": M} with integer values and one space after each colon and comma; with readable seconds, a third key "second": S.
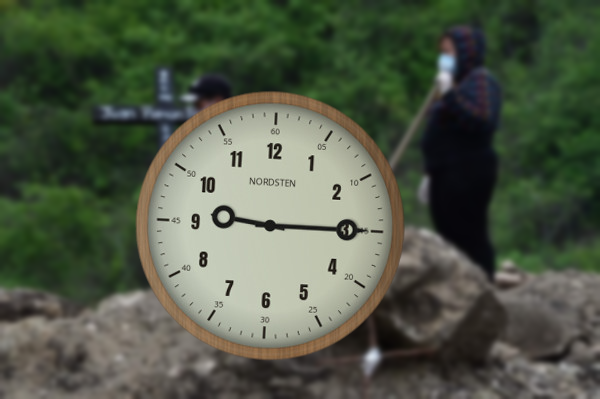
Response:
{"hour": 9, "minute": 15}
